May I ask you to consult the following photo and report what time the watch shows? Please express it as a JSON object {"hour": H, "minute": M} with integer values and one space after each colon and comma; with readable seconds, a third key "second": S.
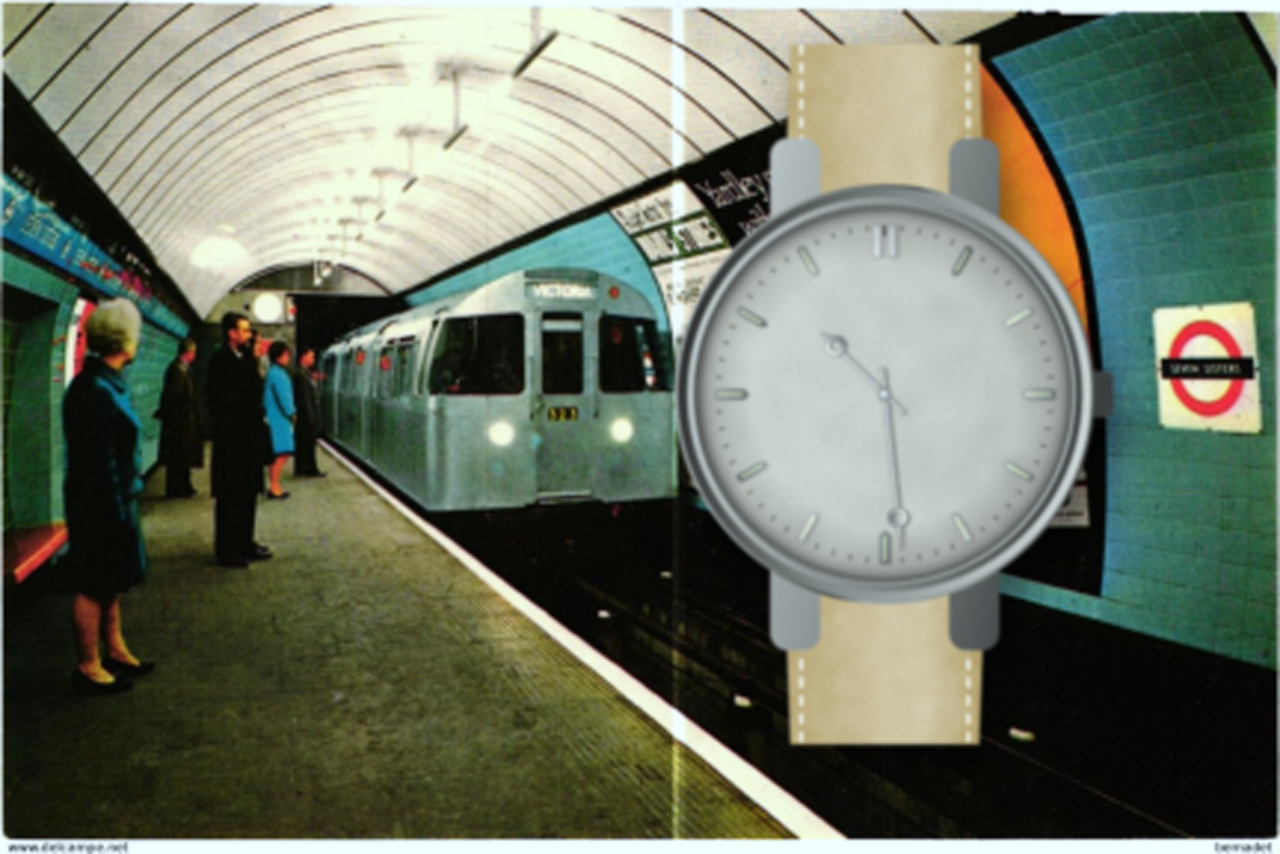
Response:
{"hour": 10, "minute": 29}
